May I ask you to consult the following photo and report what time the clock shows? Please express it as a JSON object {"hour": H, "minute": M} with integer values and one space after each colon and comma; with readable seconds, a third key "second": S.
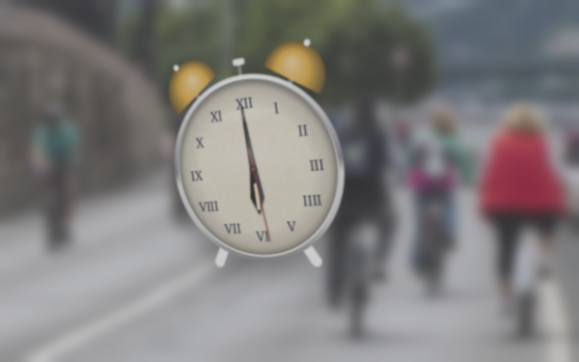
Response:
{"hour": 5, "minute": 59, "second": 29}
